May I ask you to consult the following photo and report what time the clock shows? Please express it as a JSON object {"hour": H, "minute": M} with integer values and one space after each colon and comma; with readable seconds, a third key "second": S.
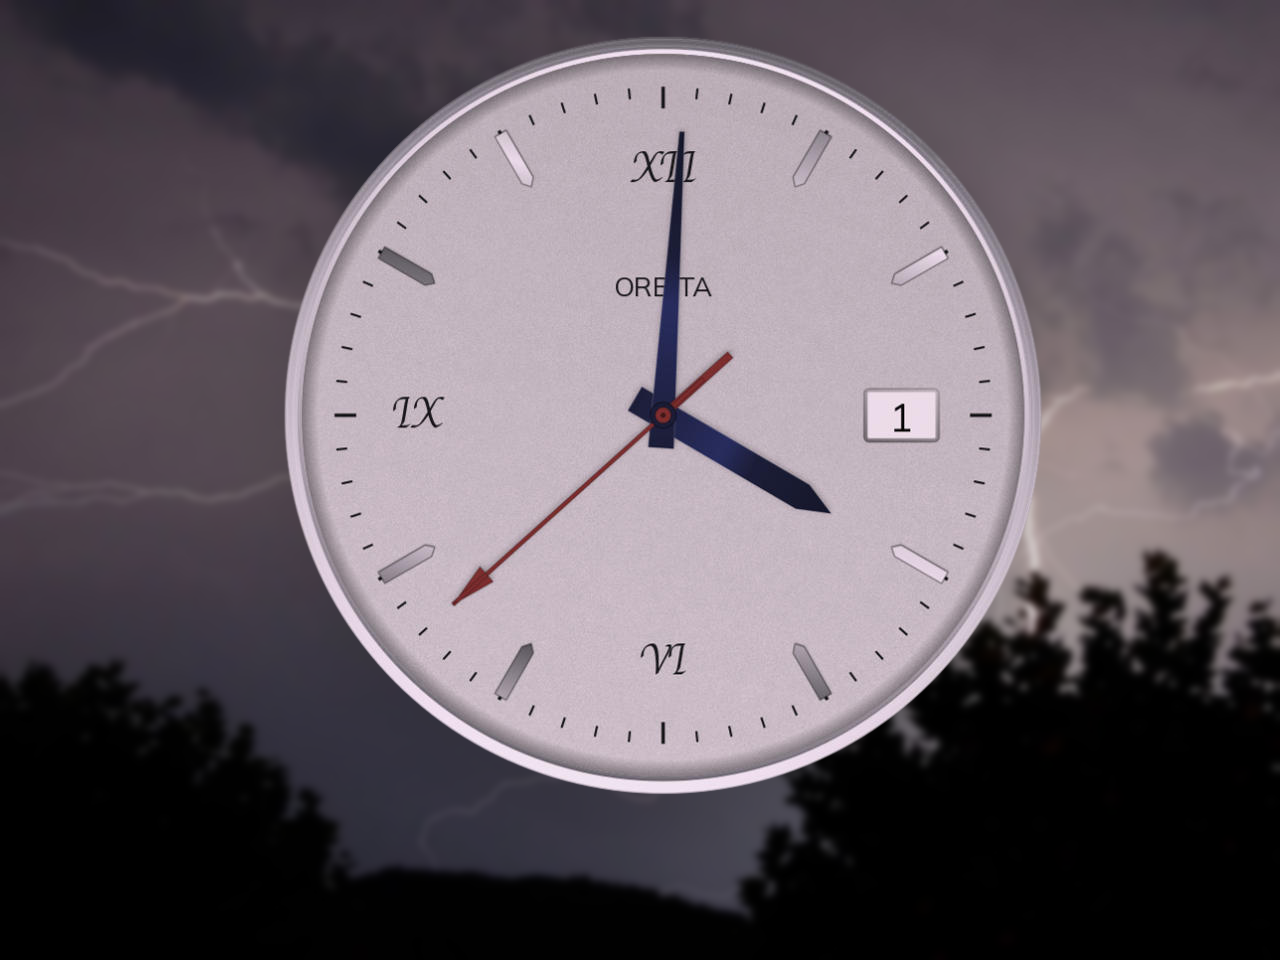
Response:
{"hour": 4, "minute": 0, "second": 38}
